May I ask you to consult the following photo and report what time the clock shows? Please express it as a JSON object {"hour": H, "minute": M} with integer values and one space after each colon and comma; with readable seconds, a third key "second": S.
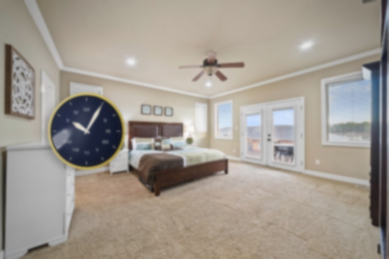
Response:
{"hour": 10, "minute": 5}
